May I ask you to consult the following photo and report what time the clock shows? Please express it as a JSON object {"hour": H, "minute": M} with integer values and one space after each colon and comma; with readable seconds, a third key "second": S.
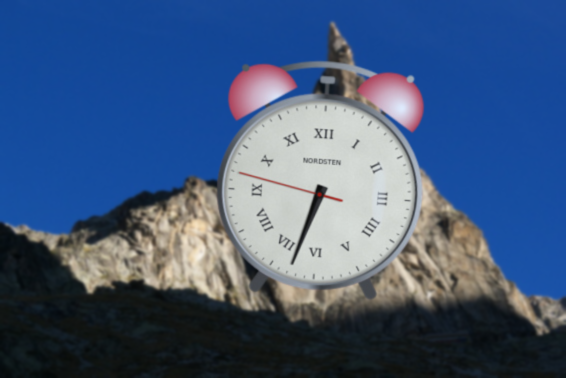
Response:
{"hour": 6, "minute": 32, "second": 47}
